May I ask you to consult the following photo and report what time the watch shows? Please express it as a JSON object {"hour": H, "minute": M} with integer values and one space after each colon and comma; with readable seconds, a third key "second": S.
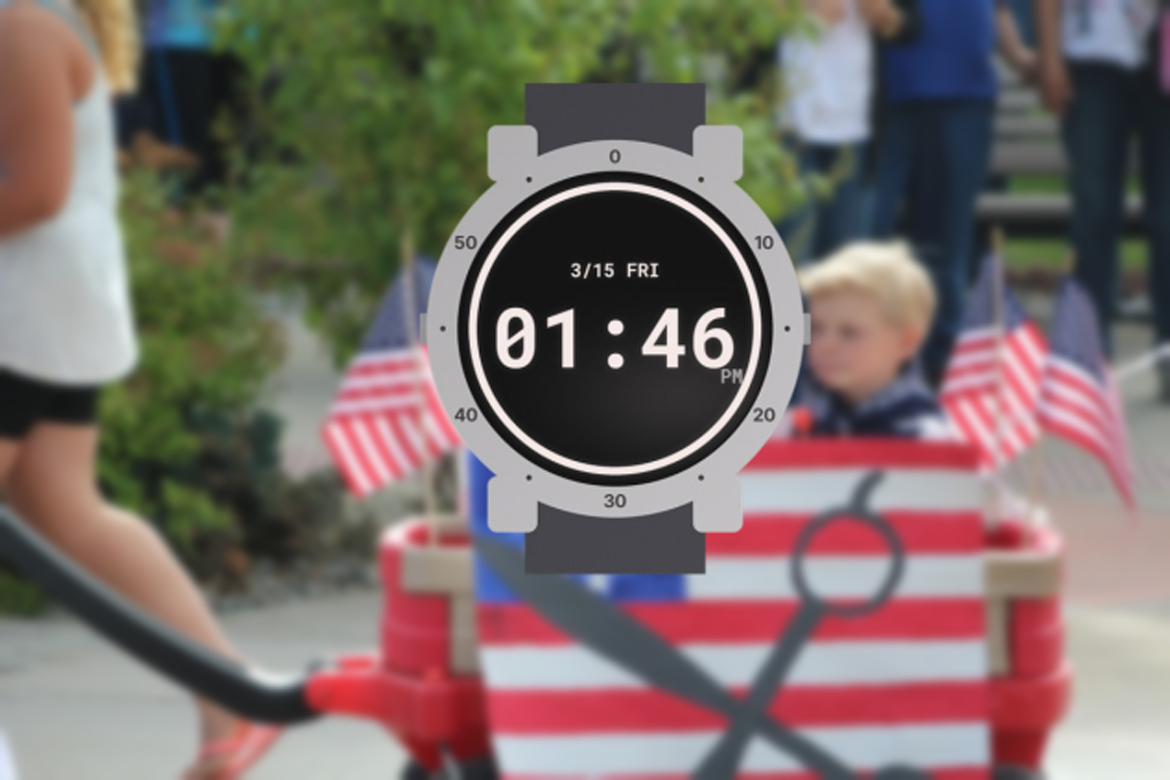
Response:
{"hour": 1, "minute": 46}
